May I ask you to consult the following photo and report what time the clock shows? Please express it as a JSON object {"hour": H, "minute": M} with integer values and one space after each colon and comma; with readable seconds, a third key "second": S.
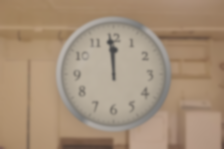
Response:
{"hour": 11, "minute": 59}
